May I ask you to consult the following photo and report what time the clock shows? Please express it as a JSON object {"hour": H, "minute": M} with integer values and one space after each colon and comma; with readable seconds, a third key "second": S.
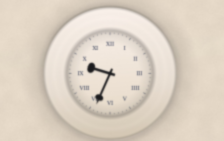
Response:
{"hour": 9, "minute": 34}
